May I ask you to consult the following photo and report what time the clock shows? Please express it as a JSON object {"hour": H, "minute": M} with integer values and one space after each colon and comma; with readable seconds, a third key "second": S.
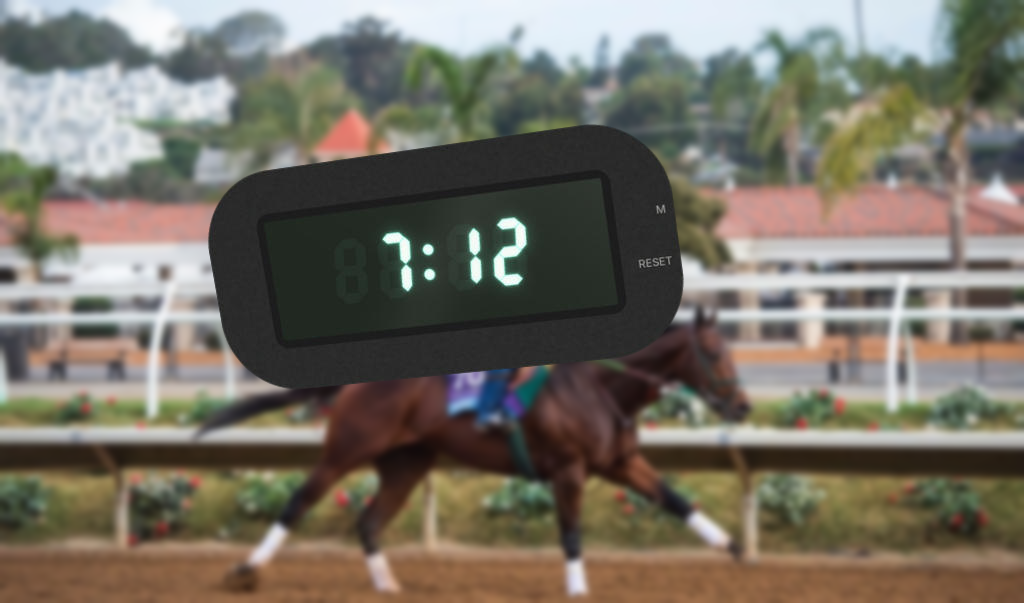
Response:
{"hour": 7, "minute": 12}
